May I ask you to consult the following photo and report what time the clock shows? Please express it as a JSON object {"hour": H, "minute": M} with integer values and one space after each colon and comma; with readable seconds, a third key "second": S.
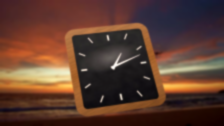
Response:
{"hour": 1, "minute": 12}
